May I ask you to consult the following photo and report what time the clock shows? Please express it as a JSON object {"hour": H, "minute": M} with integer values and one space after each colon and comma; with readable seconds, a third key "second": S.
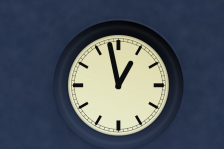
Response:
{"hour": 12, "minute": 58}
